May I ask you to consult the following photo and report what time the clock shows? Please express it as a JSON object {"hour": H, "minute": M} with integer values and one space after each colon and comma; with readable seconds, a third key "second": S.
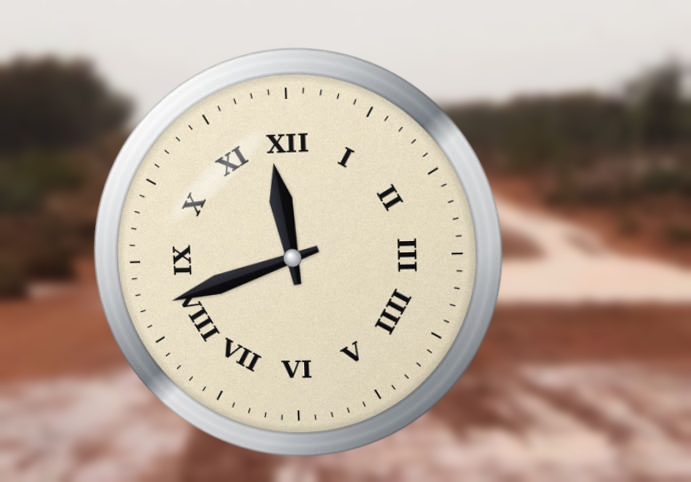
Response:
{"hour": 11, "minute": 42}
